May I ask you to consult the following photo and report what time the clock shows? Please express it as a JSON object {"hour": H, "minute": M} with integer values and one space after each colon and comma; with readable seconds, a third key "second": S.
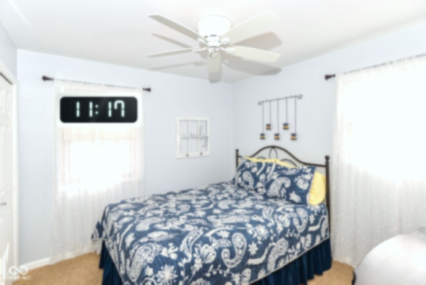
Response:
{"hour": 11, "minute": 17}
